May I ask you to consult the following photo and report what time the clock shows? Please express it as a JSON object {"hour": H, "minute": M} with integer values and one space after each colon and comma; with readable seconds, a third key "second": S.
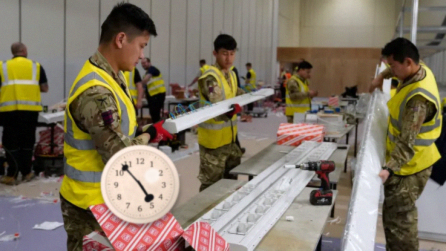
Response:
{"hour": 4, "minute": 53}
